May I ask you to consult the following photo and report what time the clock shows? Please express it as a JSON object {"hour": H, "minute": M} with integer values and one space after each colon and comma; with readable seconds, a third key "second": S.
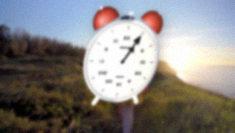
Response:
{"hour": 1, "minute": 5}
